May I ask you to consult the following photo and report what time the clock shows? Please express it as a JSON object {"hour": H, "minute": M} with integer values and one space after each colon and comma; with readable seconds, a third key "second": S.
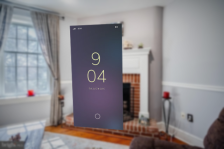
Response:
{"hour": 9, "minute": 4}
